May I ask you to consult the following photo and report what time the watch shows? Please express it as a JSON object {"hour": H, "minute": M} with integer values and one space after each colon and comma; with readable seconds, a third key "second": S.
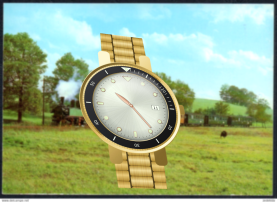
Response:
{"hour": 10, "minute": 24}
